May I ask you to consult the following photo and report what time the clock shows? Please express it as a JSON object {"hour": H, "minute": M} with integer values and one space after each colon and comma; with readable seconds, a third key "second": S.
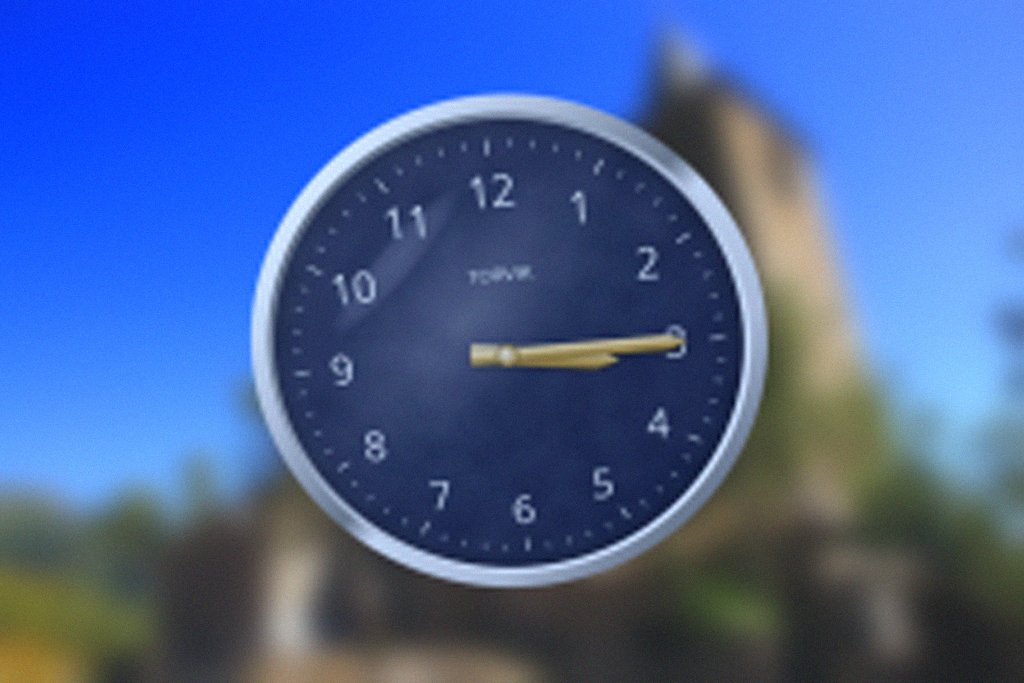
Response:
{"hour": 3, "minute": 15}
